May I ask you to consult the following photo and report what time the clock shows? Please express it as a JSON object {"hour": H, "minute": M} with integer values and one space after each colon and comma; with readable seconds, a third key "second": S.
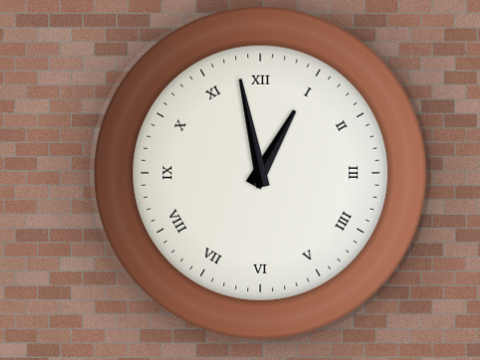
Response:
{"hour": 12, "minute": 58}
